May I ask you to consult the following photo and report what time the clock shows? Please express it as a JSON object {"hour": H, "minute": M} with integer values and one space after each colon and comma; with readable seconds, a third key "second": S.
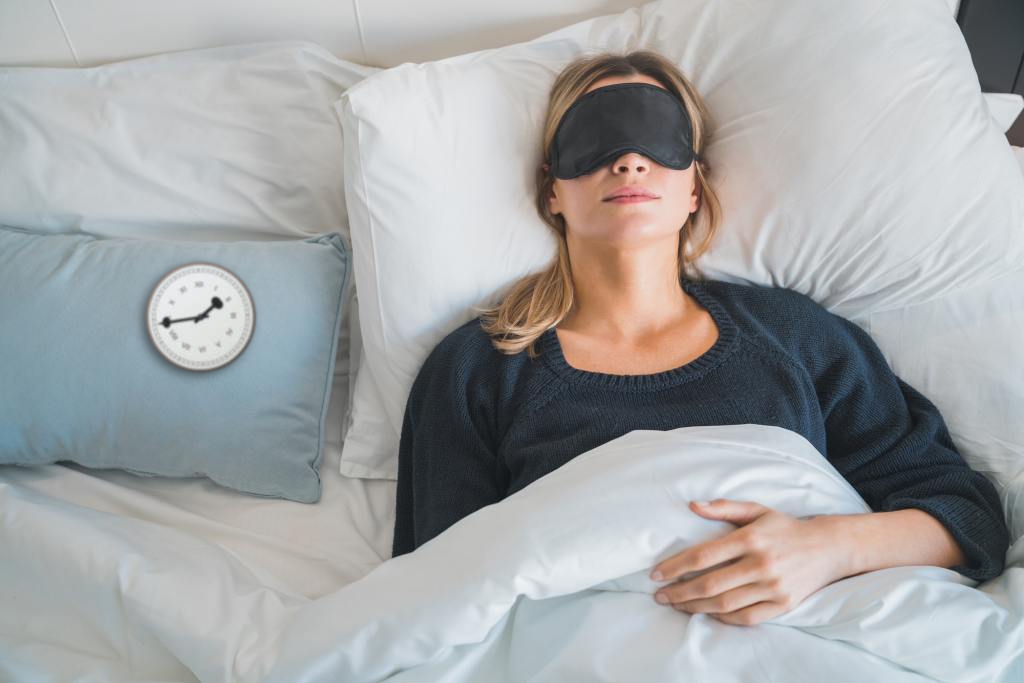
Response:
{"hour": 1, "minute": 44}
